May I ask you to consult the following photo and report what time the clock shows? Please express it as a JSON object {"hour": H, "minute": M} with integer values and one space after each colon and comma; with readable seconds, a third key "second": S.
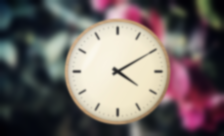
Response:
{"hour": 4, "minute": 10}
